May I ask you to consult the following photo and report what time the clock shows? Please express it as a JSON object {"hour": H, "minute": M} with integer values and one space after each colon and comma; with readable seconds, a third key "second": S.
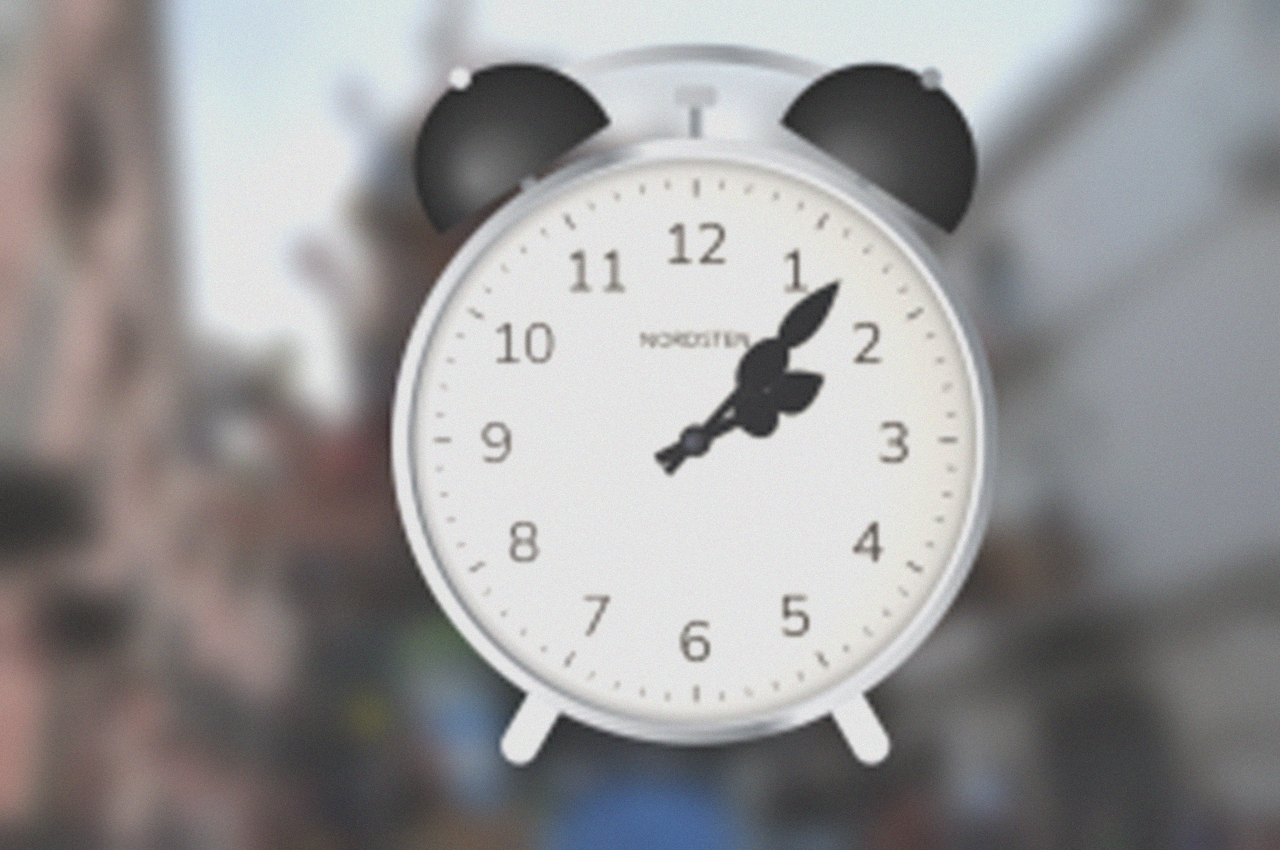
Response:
{"hour": 2, "minute": 7}
